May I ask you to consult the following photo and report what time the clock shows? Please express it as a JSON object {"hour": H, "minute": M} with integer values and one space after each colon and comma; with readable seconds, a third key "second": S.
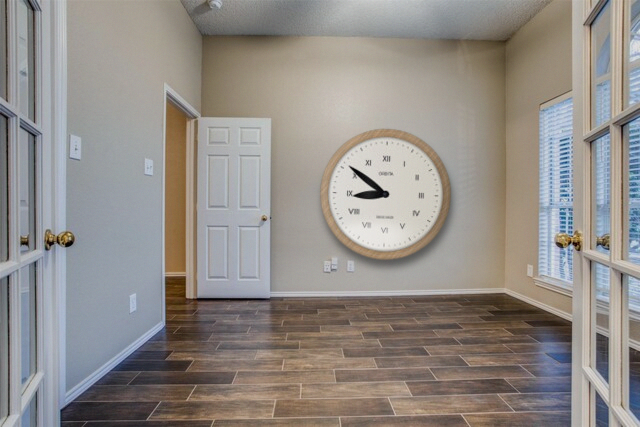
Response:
{"hour": 8, "minute": 51}
